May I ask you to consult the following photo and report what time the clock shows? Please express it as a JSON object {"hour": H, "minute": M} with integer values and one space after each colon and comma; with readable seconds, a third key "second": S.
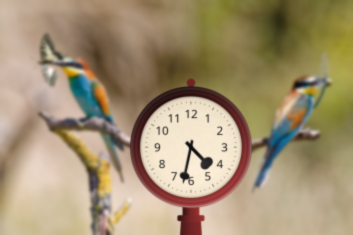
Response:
{"hour": 4, "minute": 32}
